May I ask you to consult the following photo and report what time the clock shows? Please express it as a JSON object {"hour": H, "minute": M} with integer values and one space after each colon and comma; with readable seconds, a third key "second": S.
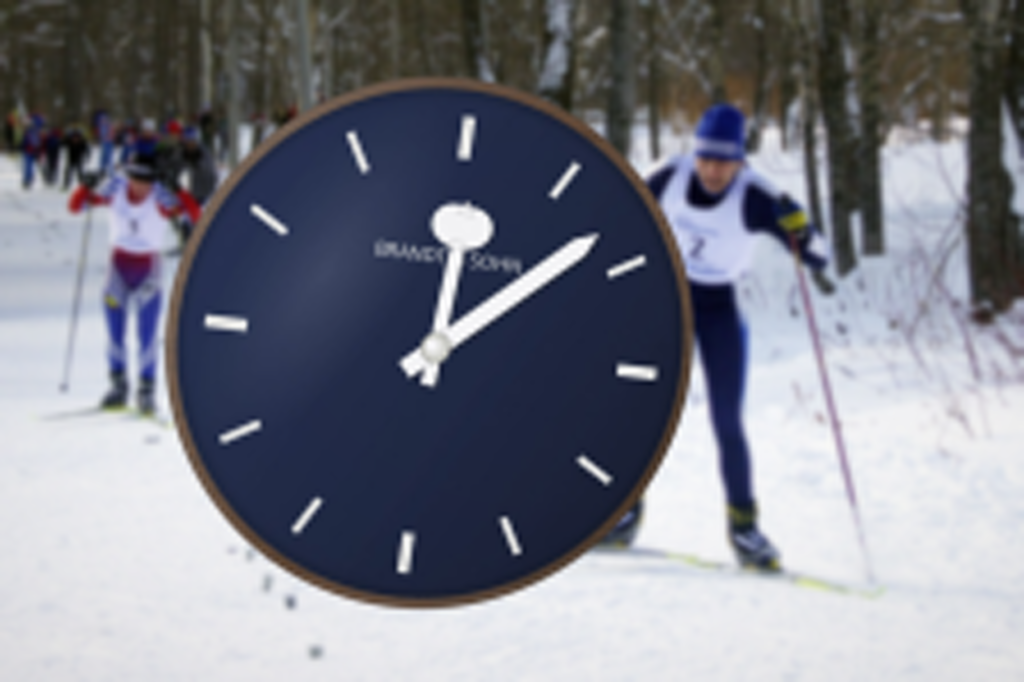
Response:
{"hour": 12, "minute": 8}
